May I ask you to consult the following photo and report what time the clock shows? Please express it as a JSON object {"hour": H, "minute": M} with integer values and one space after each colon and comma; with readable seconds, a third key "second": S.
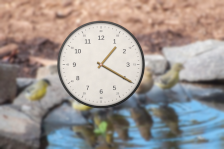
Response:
{"hour": 1, "minute": 20}
